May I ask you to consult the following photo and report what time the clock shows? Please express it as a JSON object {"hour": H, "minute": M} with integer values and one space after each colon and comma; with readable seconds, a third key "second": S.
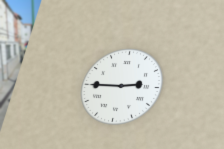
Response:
{"hour": 2, "minute": 45}
